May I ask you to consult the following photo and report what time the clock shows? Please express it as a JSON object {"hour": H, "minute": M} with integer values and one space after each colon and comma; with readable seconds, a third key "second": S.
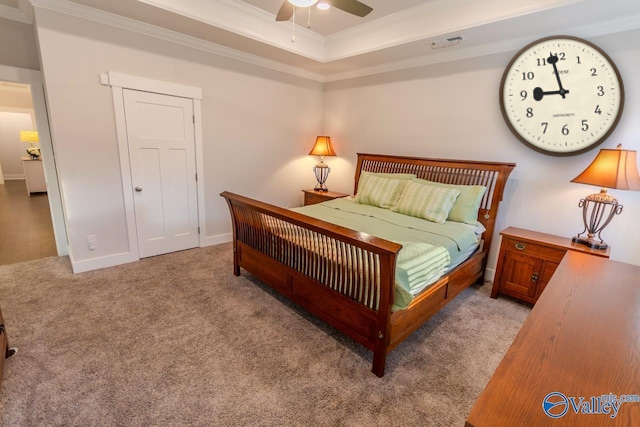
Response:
{"hour": 8, "minute": 58}
